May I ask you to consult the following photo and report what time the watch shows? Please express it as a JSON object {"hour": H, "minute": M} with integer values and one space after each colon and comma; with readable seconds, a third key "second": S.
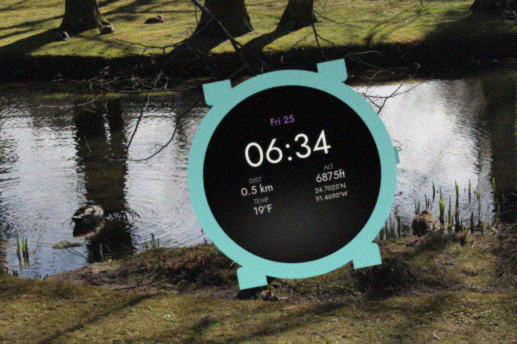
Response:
{"hour": 6, "minute": 34}
